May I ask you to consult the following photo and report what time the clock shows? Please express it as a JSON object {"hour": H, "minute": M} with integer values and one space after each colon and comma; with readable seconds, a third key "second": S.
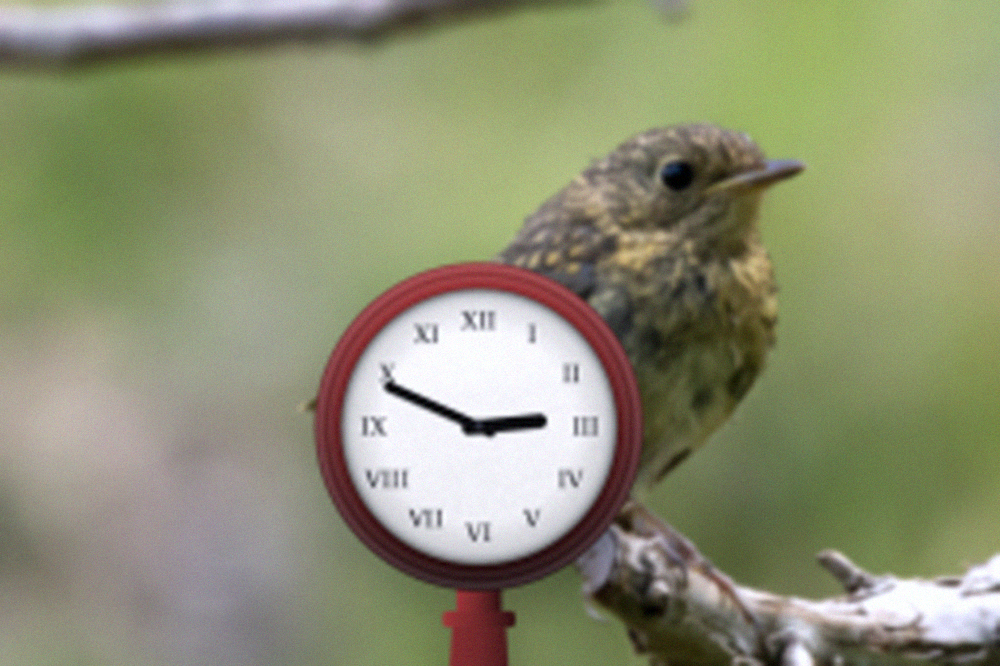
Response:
{"hour": 2, "minute": 49}
